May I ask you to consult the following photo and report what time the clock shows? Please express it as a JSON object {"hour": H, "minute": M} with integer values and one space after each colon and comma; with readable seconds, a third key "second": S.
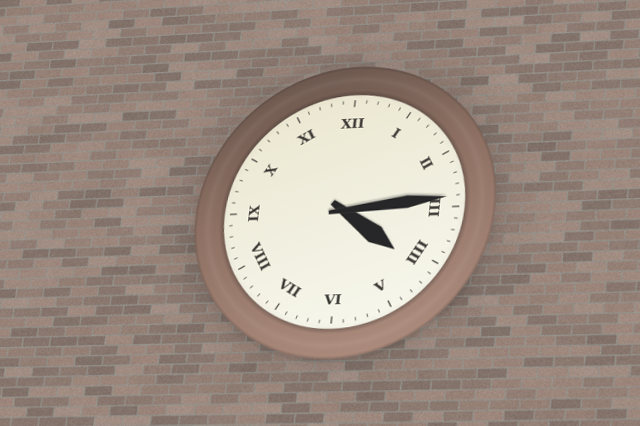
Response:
{"hour": 4, "minute": 14}
